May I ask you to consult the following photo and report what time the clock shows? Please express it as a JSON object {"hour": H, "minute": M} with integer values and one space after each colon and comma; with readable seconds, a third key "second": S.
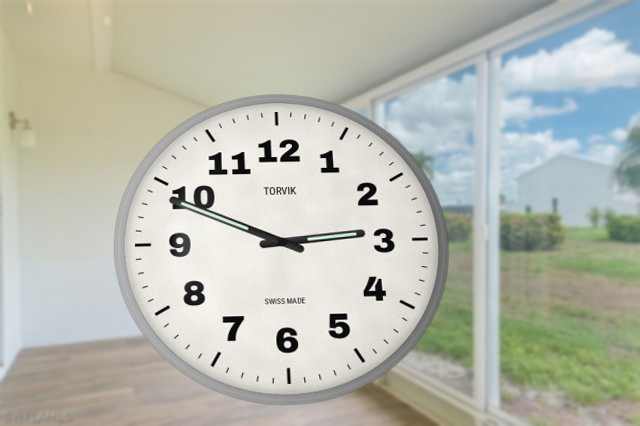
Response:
{"hour": 2, "minute": 49}
